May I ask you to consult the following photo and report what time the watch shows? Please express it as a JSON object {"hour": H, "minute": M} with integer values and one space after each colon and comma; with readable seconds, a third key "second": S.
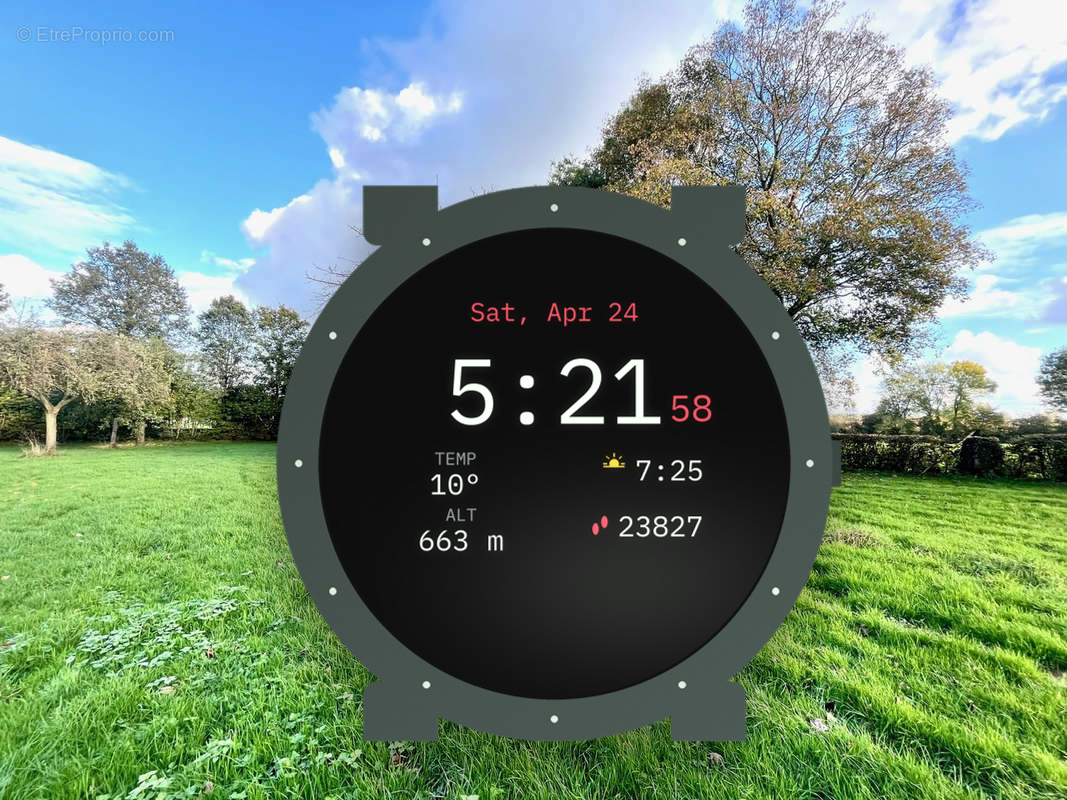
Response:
{"hour": 5, "minute": 21, "second": 58}
